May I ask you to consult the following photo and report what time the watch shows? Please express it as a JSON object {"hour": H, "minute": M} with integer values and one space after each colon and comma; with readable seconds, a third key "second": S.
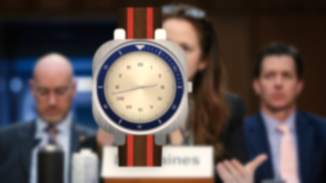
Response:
{"hour": 2, "minute": 43}
